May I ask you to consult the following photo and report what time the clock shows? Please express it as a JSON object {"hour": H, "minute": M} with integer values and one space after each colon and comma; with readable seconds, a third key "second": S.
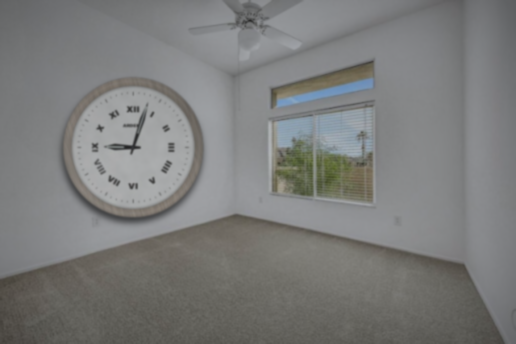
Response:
{"hour": 9, "minute": 3}
